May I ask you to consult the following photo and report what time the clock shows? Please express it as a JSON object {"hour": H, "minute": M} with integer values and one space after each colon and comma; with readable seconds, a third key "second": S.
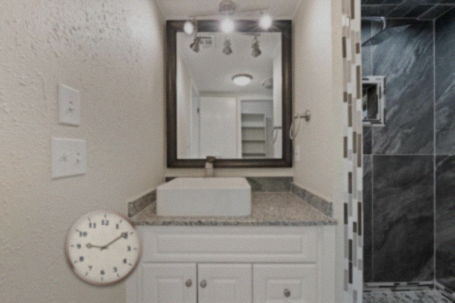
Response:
{"hour": 9, "minute": 9}
